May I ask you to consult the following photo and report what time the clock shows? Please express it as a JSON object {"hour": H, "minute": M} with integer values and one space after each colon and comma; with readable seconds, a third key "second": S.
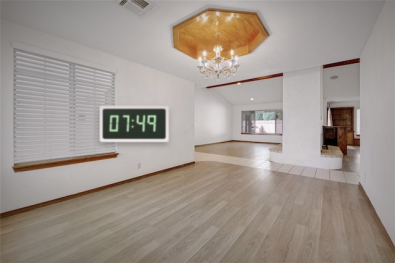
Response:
{"hour": 7, "minute": 49}
